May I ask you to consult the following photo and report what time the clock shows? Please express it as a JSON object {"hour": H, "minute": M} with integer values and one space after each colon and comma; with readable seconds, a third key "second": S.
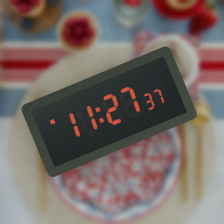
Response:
{"hour": 11, "minute": 27, "second": 37}
